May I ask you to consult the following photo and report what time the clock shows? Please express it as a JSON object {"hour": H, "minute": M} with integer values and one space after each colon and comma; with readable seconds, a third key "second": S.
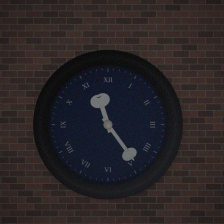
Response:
{"hour": 11, "minute": 24}
